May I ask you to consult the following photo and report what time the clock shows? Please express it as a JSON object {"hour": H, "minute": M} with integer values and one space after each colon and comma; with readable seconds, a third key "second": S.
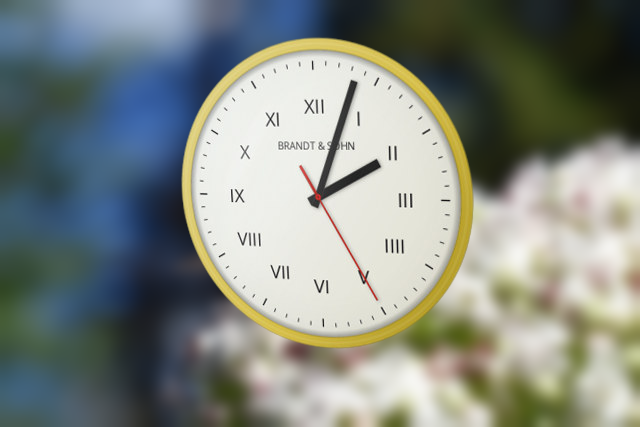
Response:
{"hour": 2, "minute": 3, "second": 25}
